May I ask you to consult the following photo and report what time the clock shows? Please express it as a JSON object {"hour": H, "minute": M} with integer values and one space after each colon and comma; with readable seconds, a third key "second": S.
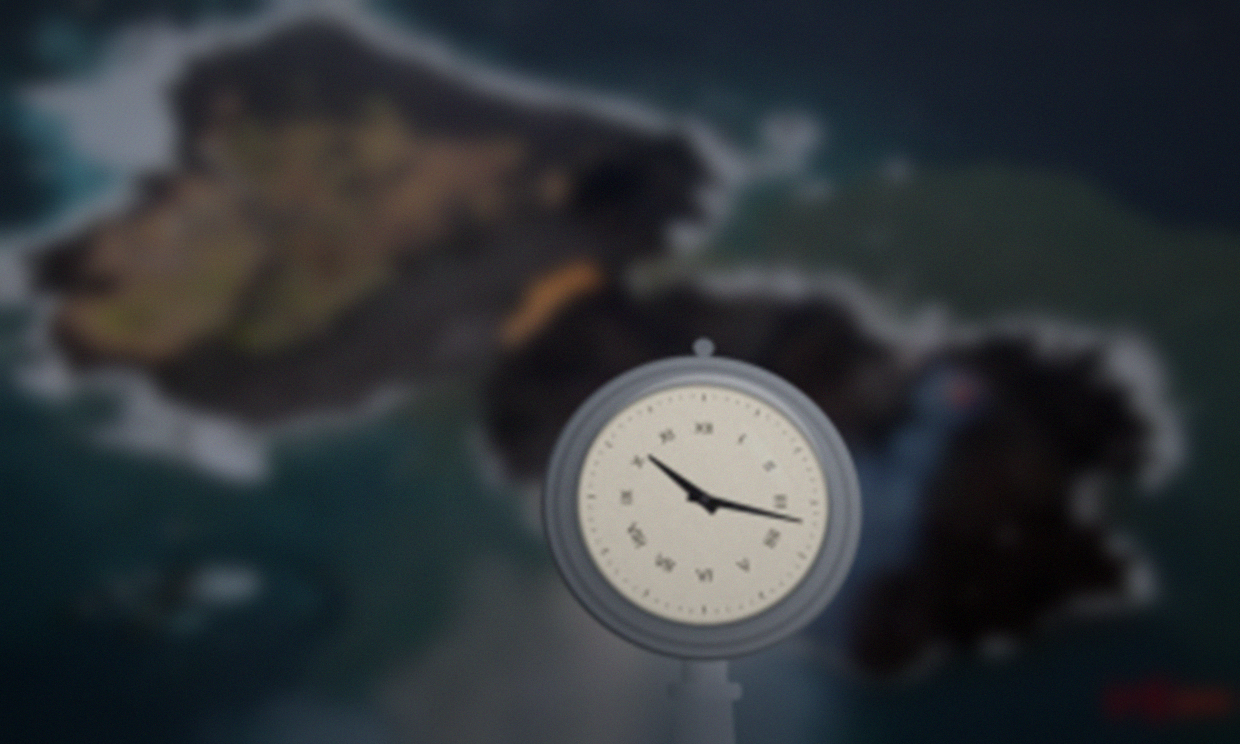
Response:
{"hour": 10, "minute": 17}
